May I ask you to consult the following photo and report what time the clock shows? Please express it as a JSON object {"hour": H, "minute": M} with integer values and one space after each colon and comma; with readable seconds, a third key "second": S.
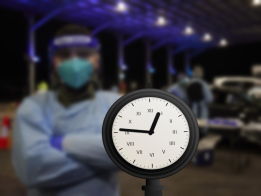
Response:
{"hour": 12, "minute": 46}
